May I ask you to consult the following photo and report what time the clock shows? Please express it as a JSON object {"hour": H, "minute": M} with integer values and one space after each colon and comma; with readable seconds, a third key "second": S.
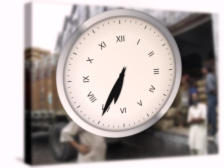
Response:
{"hour": 6, "minute": 35}
